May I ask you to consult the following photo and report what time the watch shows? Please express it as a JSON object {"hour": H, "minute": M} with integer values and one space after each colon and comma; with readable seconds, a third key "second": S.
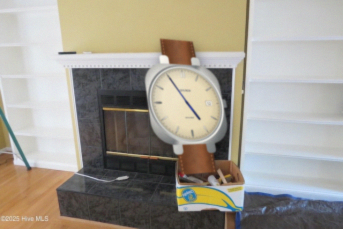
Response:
{"hour": 4, "minute": 55}
